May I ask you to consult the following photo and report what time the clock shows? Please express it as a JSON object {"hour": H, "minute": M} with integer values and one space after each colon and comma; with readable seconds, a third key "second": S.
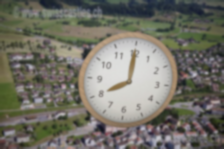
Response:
{"hour": 8, "minute": 0}
